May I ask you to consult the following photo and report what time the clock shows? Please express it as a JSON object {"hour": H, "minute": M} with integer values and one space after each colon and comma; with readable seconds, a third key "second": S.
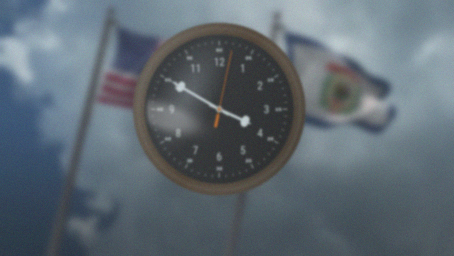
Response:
{"hour": 3, "minute": 50, "second": 2}
